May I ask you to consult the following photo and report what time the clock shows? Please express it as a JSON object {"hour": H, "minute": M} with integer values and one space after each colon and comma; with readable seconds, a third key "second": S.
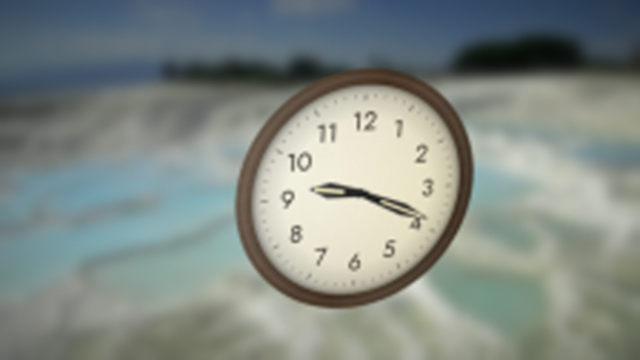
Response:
{"hour": 9, "minute": 19}
